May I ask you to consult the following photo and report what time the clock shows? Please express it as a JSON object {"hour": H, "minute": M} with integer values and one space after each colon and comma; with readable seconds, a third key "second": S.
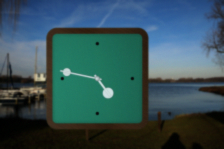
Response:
{"hour": 4, "minute": 47}
